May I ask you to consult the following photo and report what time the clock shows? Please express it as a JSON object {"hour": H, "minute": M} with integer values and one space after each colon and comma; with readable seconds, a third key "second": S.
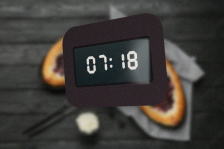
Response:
{"hour": 7, "minute": 18}
